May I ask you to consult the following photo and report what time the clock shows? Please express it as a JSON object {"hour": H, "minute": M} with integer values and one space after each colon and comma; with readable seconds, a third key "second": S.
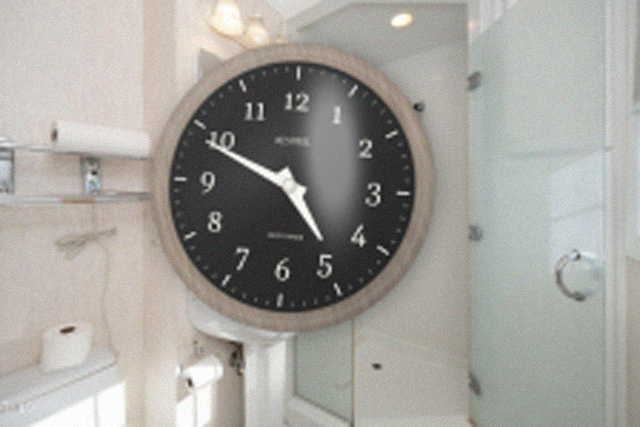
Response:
{"hour": 4, "minute": 49}
